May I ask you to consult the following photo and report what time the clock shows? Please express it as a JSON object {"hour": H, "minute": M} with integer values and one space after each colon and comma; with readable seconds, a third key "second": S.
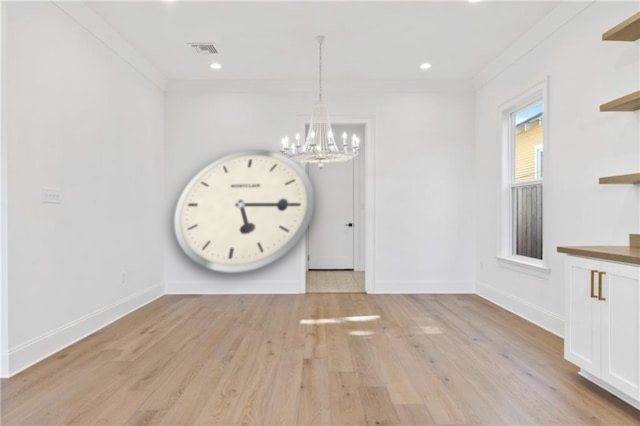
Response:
{"hour": 5, "minute": 15}
